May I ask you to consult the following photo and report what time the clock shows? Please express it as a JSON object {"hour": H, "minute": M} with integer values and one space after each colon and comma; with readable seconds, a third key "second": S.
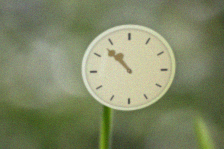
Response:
{"hour": 10, "minute": 53}
